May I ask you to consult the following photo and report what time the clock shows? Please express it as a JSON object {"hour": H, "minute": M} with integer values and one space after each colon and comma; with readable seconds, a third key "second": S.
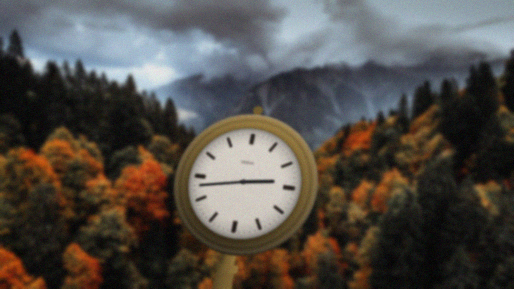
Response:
{"hour": 2, "minute": 43}
